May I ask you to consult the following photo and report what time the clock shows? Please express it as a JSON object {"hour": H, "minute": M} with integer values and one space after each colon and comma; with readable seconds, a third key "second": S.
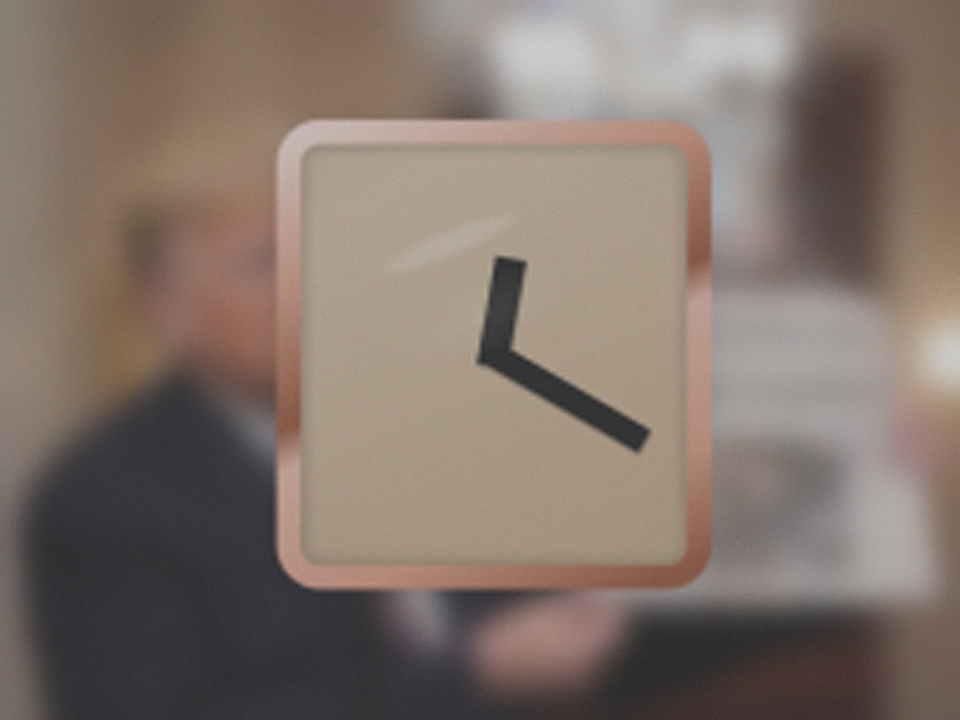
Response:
{"hour": 12, "minute": 20}
